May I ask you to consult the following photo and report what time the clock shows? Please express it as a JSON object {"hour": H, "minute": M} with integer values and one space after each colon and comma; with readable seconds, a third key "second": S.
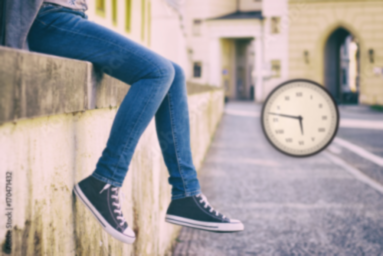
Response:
{"hour": 5, "minute": 47}
